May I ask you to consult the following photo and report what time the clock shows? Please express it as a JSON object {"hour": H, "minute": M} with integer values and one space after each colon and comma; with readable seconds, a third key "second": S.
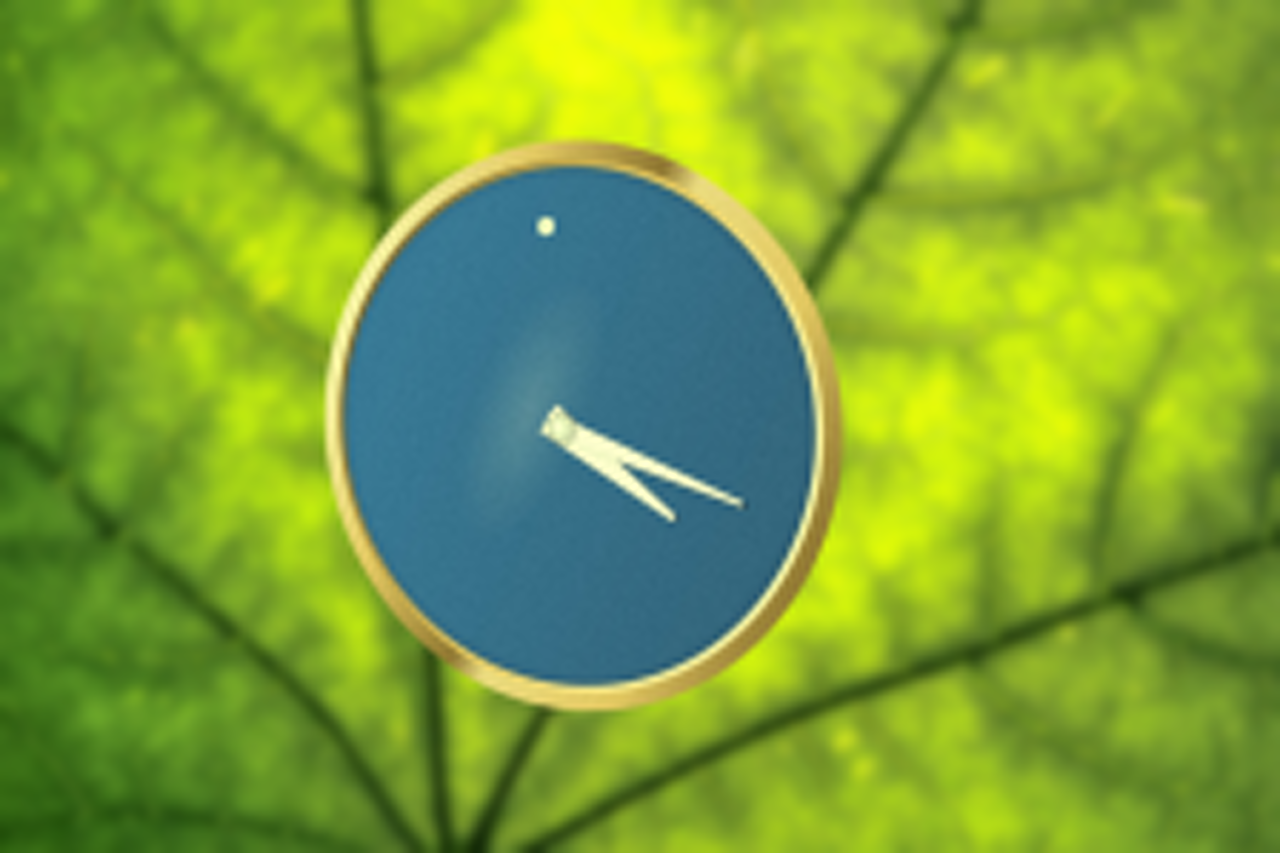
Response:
{"hour": 4, "minute": 19}
